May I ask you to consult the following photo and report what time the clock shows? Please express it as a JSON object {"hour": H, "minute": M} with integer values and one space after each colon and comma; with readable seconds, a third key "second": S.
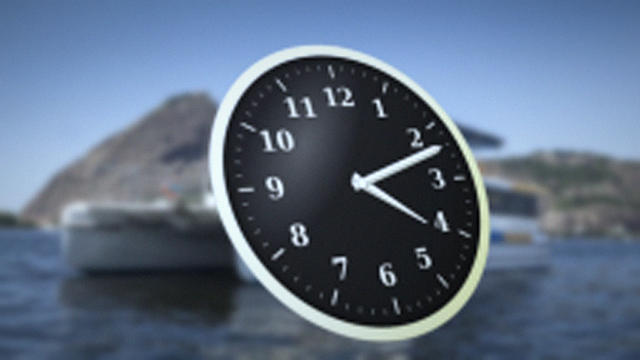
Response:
{"hour": 4, "minute": 12}
